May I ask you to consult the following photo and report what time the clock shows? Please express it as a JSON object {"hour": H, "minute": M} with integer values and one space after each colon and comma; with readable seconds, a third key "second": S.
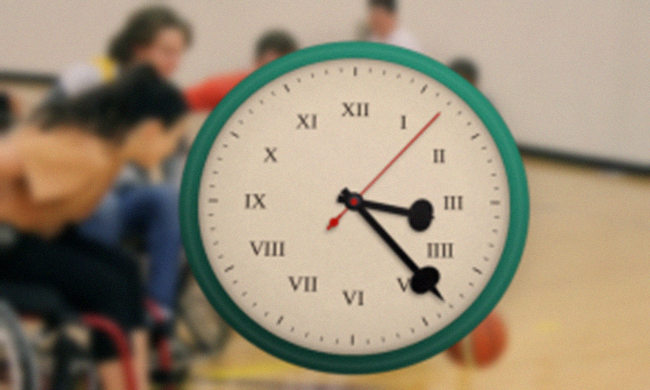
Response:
{"hour": 3, "minute": 23, "second": 7}
